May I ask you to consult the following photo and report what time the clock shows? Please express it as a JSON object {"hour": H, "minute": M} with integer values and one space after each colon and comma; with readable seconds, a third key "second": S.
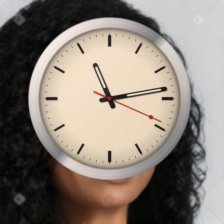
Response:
{"hour": 11, "minute": 13, "second": 19}
